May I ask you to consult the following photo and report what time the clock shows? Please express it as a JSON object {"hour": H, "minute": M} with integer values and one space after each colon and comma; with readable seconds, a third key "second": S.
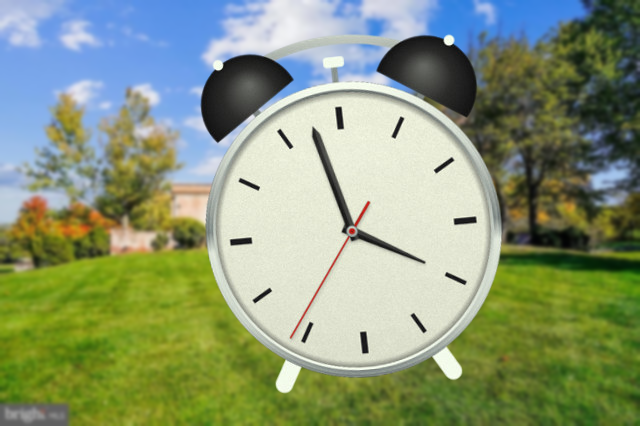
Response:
{"hour": 3, "minute": 57, "second": 36}
